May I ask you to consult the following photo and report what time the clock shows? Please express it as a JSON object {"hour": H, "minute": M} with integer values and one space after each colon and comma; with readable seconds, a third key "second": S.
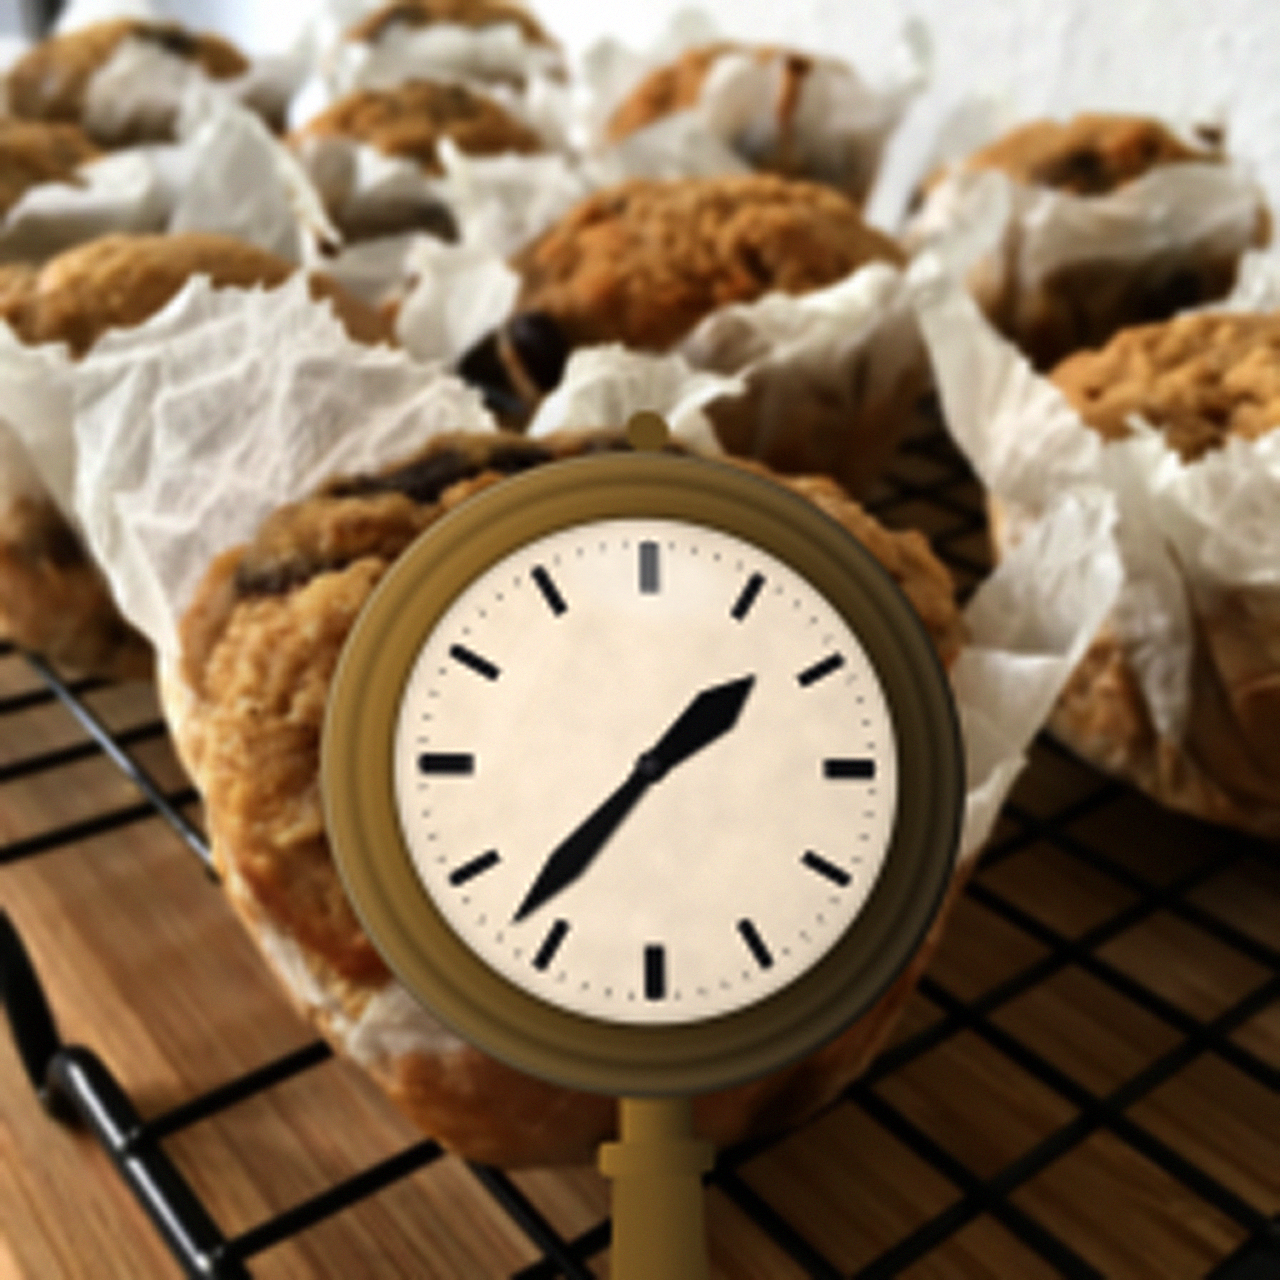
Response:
{"hour": 1, "minute": 37}
